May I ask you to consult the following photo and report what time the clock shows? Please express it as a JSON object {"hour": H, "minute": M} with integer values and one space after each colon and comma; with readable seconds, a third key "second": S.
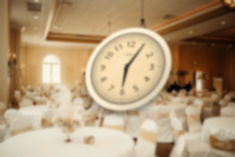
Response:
{"hour": 6, "minute": 5}
